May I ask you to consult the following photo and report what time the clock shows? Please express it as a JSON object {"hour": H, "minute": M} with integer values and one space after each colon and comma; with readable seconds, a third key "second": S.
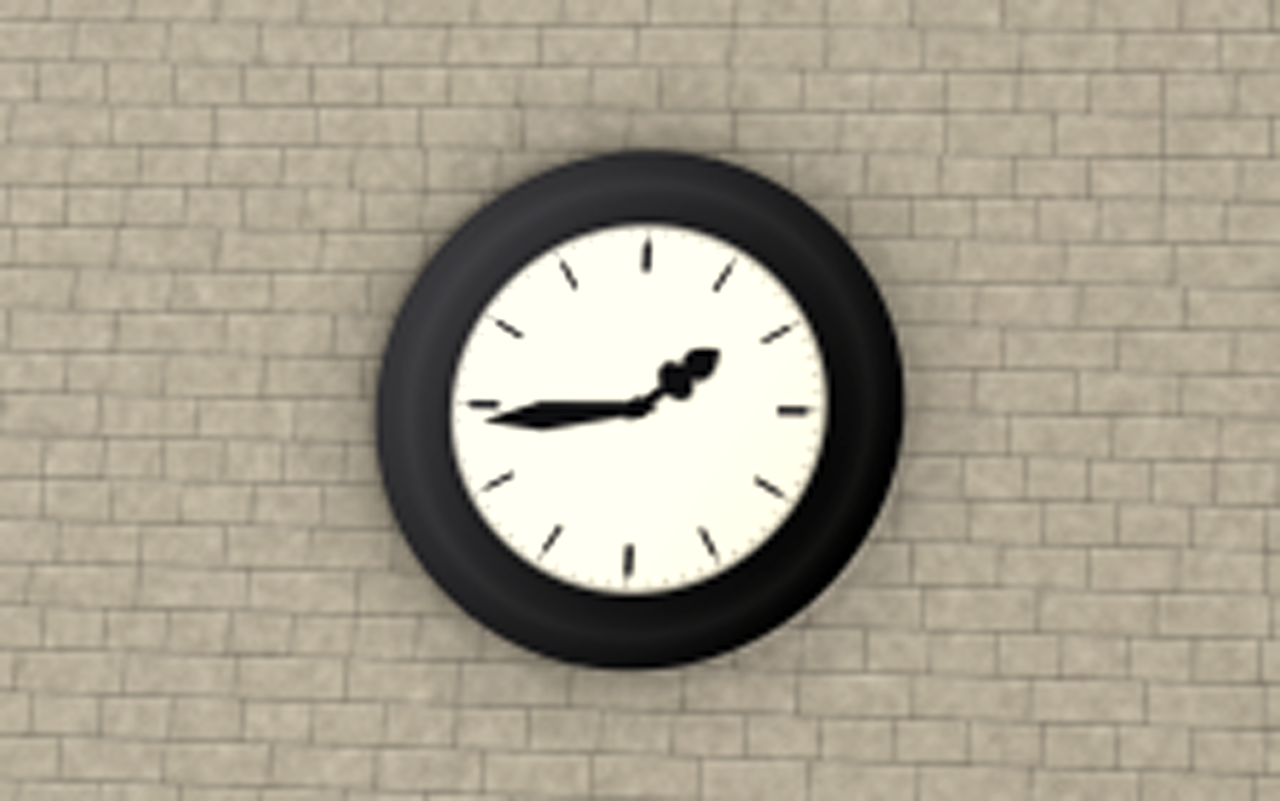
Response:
{"hour": 1, "minute": 44}
